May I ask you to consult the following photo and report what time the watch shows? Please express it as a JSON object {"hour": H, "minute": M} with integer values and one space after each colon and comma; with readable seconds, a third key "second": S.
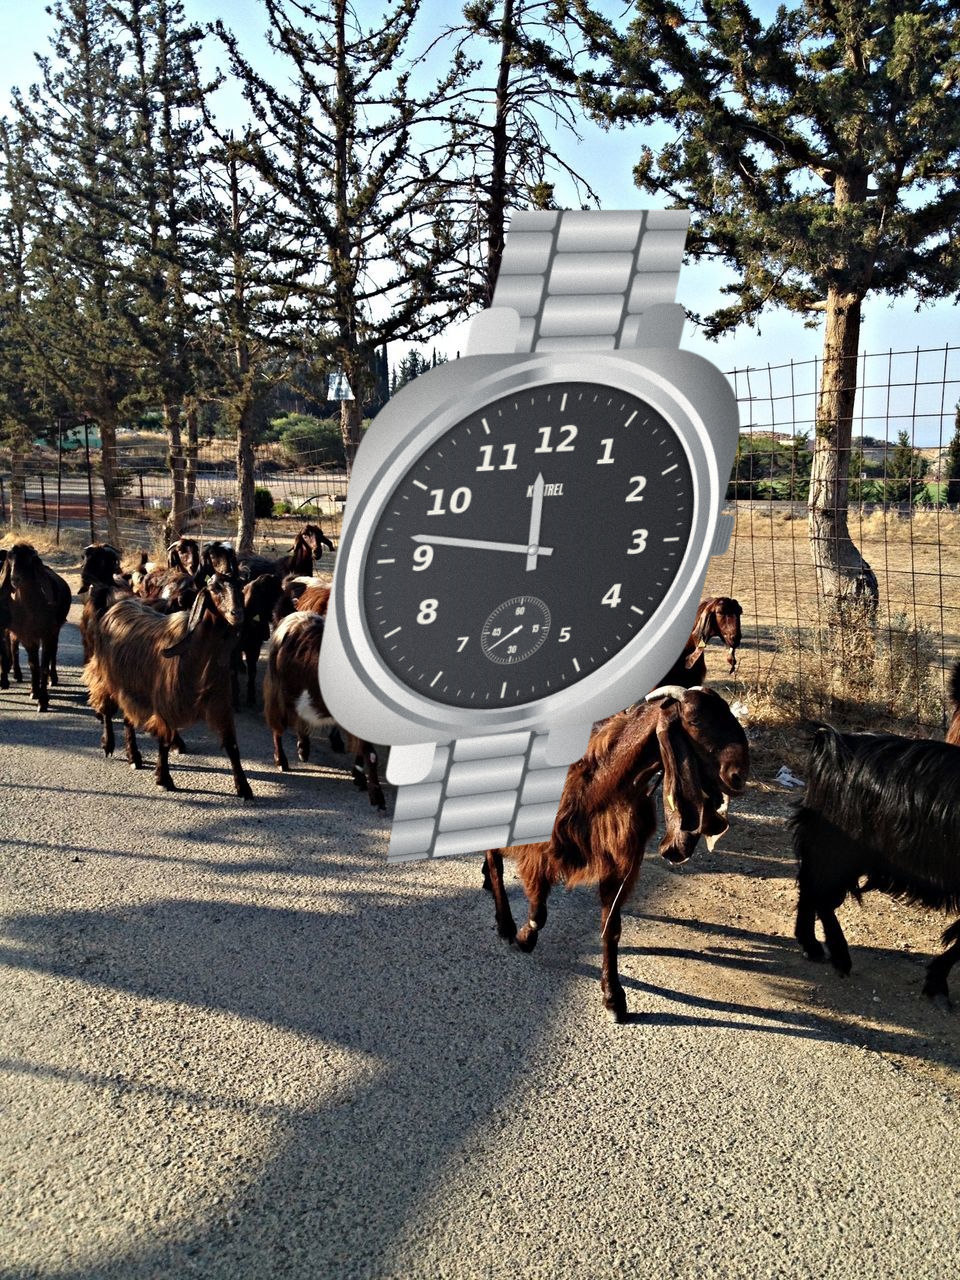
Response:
{"hour": 11, "minute": 46, "second": 39}
